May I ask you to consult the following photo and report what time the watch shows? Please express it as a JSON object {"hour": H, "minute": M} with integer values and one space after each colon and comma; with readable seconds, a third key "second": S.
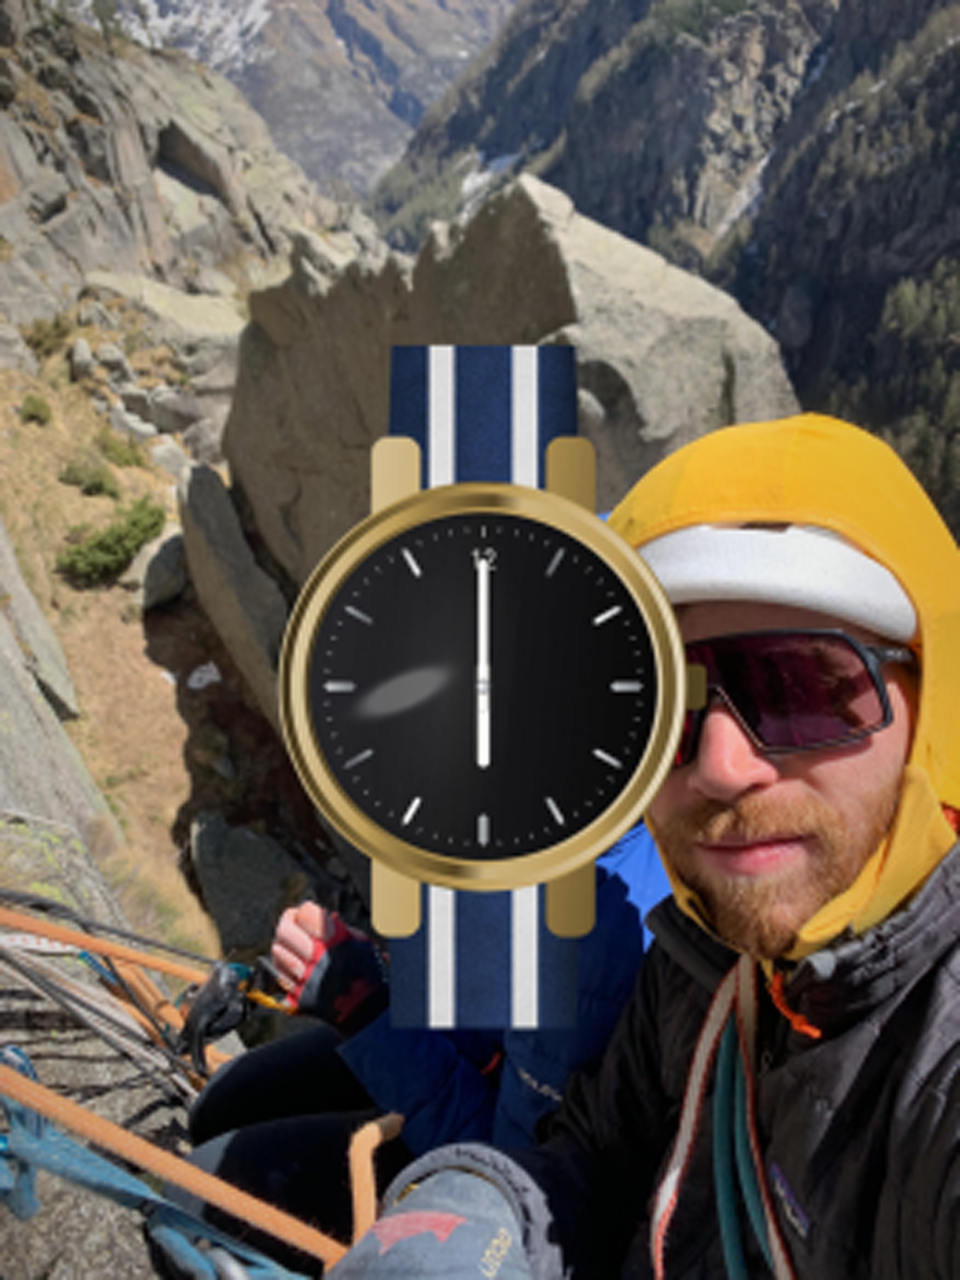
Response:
{"hour": 6, "minute": 0}
